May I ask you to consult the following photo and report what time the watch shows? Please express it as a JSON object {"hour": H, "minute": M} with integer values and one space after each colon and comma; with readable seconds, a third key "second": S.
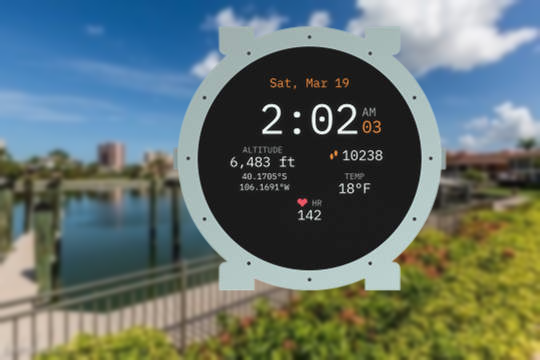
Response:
{"hour": 2, "minute": 2, "second": 3}
